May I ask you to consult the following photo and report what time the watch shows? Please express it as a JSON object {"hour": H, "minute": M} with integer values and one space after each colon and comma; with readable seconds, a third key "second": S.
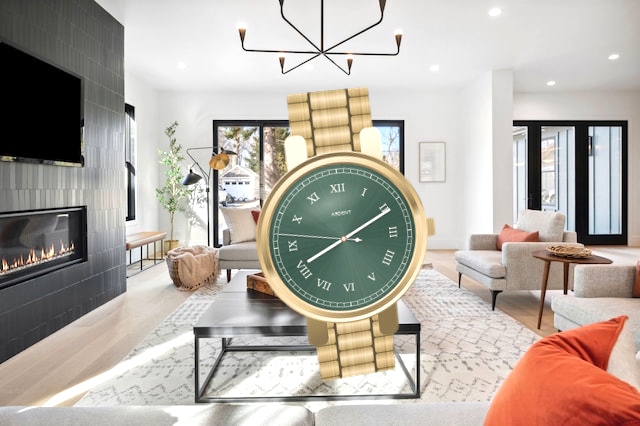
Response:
{"hour": 8, "minute": 10, "second": 47}
